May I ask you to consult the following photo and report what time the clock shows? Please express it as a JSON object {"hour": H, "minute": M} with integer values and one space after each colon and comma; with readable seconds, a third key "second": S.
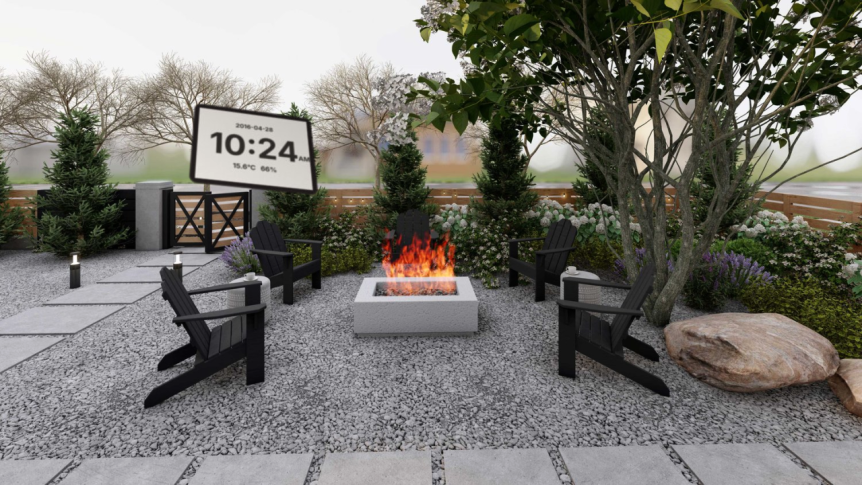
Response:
{"hour": 10, "minute": 24}
